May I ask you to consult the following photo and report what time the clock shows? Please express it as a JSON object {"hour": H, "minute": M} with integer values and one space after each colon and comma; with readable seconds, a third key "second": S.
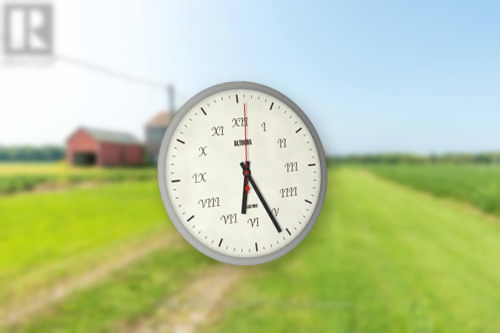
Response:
{"hour": 6, "minute": 26, "second": 1}
